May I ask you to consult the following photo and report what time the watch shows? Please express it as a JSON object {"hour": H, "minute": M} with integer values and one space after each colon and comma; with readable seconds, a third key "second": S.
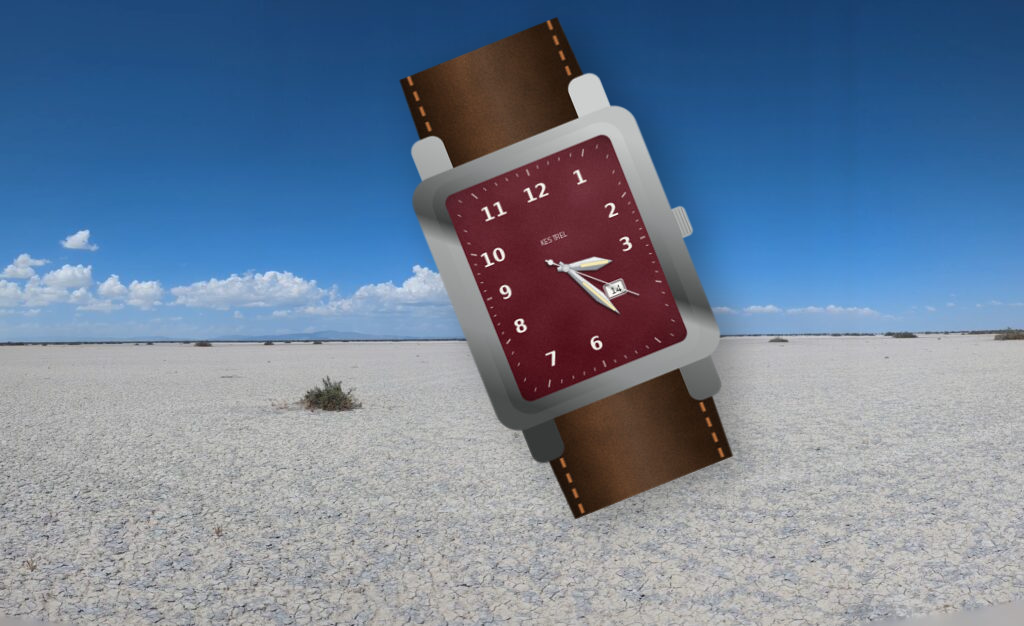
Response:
{"hour": 3, "minute": 25, "second": 22}
